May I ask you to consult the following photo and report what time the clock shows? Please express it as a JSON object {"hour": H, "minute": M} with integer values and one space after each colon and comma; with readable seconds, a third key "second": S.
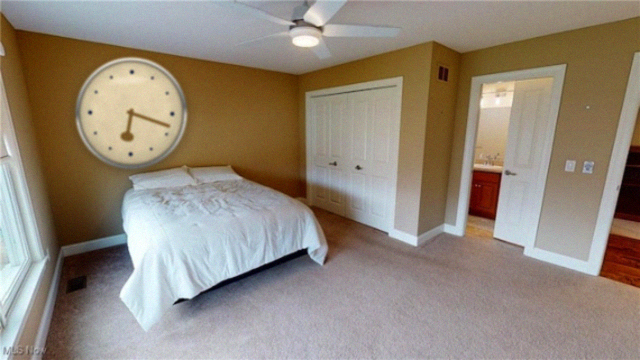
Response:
{"hour": 6, "minute": 18}
